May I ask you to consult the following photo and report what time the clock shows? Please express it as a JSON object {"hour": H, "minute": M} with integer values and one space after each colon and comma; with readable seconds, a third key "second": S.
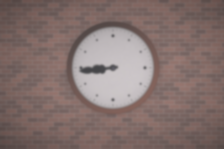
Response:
{"hour": 8, "minute": 44}
